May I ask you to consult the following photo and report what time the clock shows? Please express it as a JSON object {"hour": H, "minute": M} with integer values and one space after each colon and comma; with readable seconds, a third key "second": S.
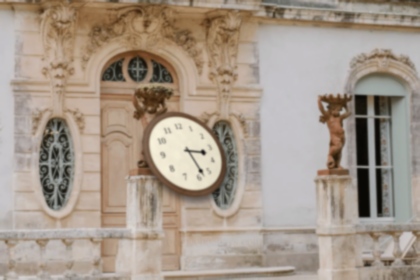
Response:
{"hour": 3, "minute": 28}
